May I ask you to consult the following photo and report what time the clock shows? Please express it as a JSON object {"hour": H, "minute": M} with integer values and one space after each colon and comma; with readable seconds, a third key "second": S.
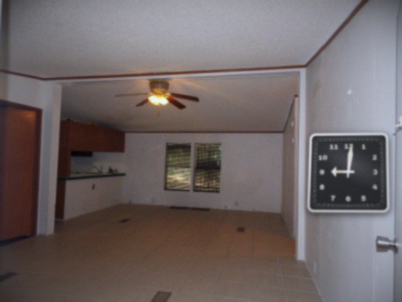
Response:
{"hour": 9, "minute": 1}
